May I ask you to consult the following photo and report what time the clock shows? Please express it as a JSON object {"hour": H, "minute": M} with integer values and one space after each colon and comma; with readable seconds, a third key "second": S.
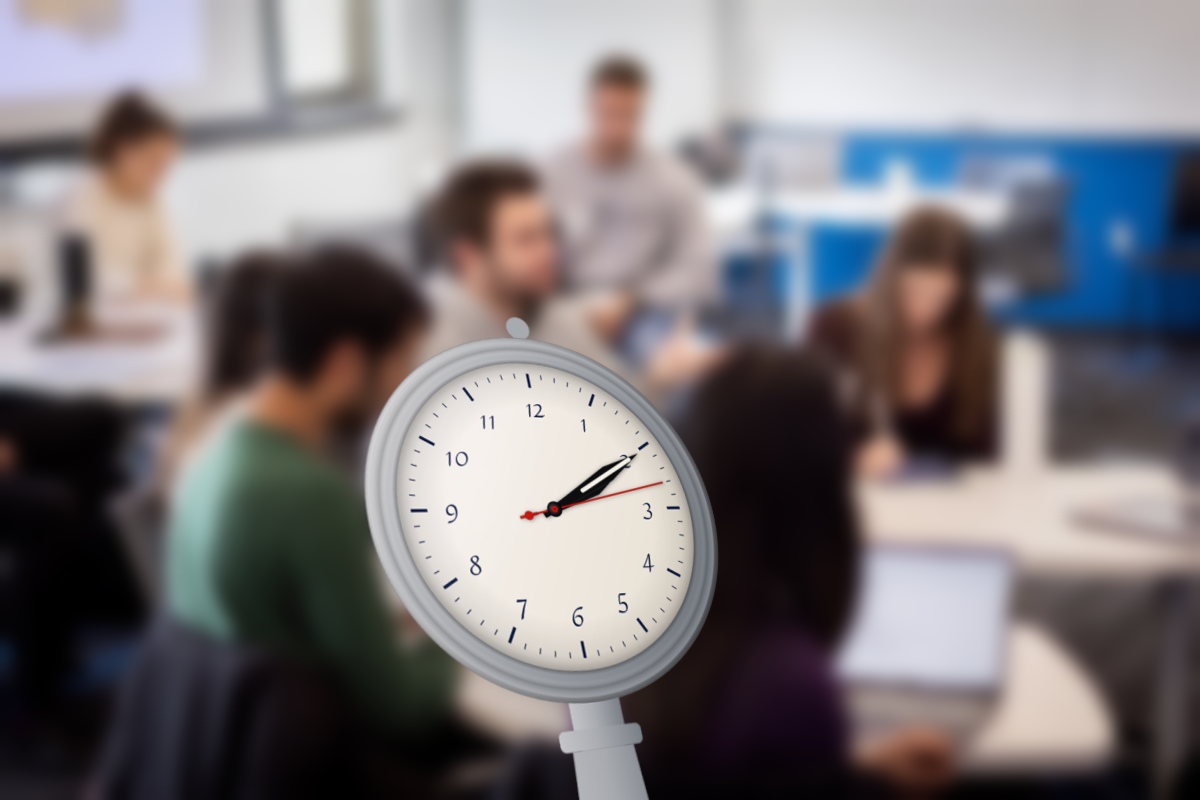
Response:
{"hour": 2, "minute": 10, "second": 13}
